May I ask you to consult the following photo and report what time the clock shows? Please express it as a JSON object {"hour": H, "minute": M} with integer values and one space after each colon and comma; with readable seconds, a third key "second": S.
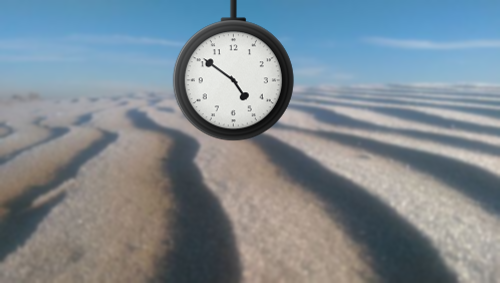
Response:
{"hour": 4, "minute": 51}
